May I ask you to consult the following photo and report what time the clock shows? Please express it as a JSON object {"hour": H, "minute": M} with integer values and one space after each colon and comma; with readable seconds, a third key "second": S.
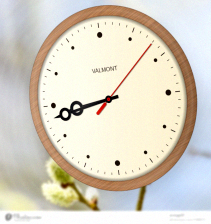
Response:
{"hour": 8, "minute": 43, "second": 8}
